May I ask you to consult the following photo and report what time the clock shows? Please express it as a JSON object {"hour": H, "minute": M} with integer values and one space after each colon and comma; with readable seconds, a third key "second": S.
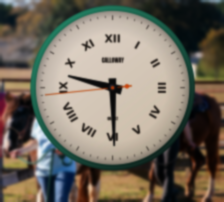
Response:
{"hour": 9, "minute": 29, "second": 44}
